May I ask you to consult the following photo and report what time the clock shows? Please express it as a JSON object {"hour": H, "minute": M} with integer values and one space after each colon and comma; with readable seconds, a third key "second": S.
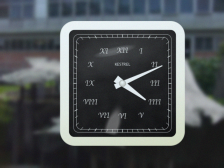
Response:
{"hour": 4, "minute": 11}
